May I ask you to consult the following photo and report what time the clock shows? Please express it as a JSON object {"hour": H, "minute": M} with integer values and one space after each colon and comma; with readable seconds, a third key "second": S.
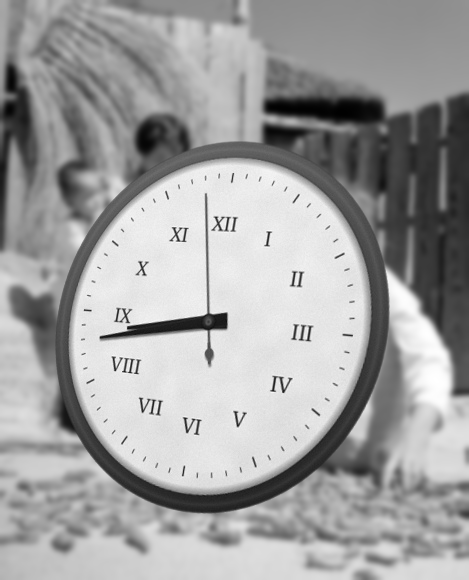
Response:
{"hour": 8, "minute": 42, "second": 58}
